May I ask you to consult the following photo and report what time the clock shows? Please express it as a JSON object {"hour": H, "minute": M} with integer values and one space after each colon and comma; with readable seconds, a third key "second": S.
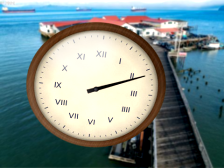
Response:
{"hour": 2, "minute": 11}
